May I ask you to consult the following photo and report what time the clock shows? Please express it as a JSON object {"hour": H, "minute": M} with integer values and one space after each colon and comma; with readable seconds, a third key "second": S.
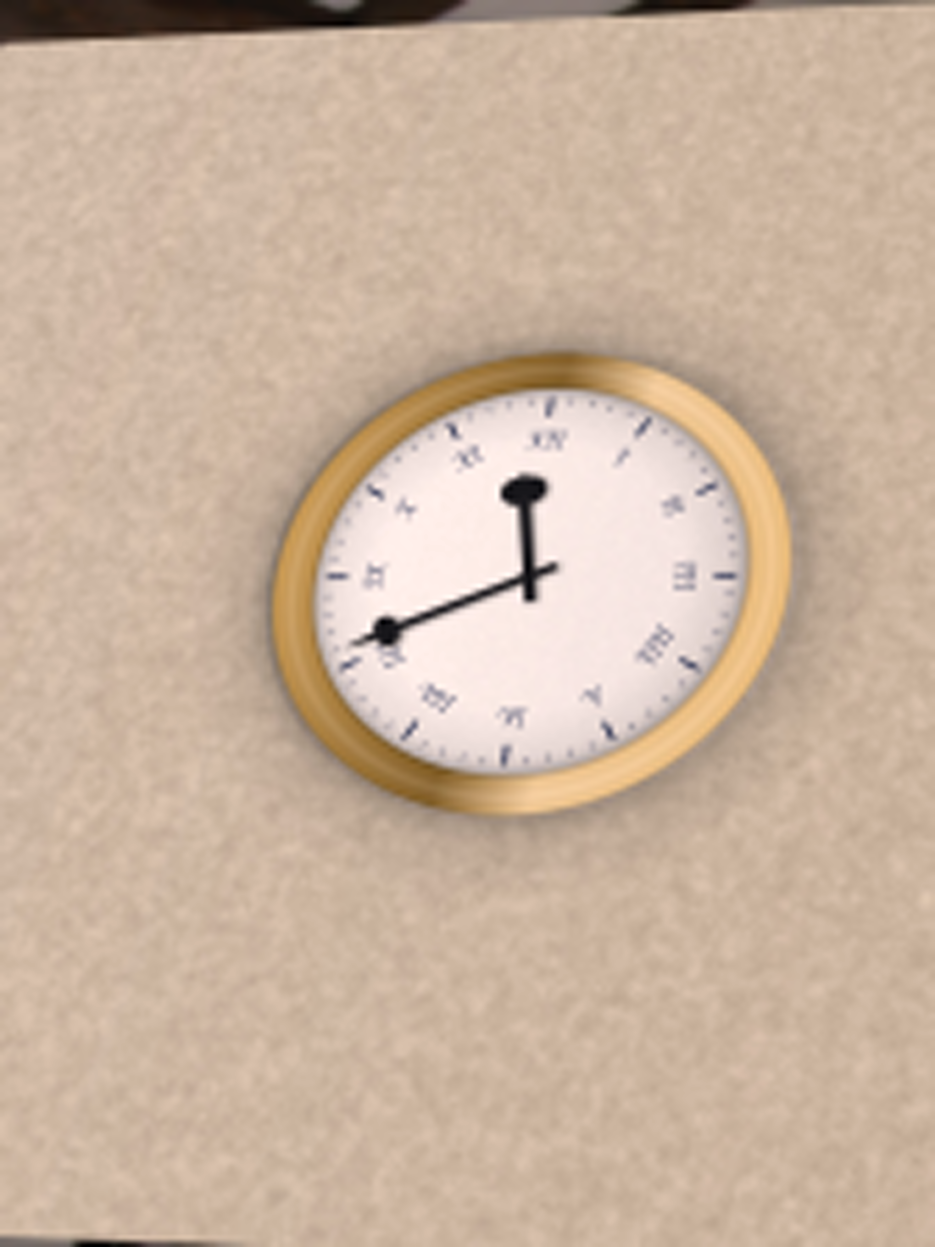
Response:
{"hour": 11, "minute": 41}
